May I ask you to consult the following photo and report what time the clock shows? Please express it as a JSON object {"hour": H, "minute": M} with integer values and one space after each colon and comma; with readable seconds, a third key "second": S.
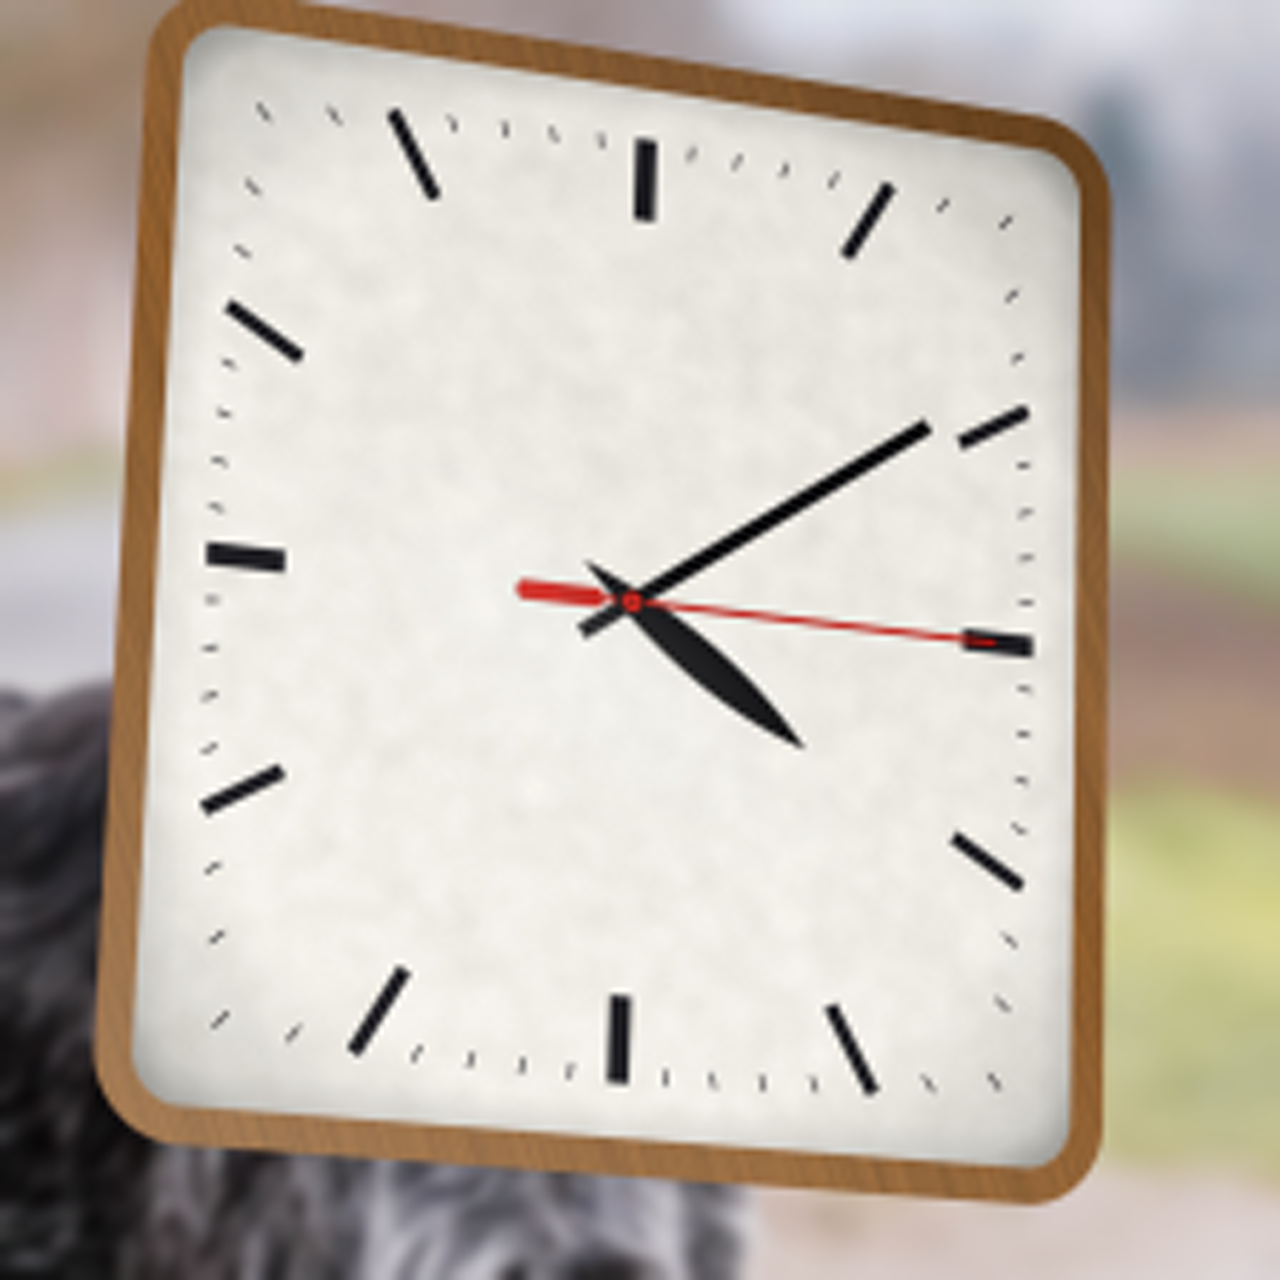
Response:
{"hour": 4, "minute": 9, "second": 15}
